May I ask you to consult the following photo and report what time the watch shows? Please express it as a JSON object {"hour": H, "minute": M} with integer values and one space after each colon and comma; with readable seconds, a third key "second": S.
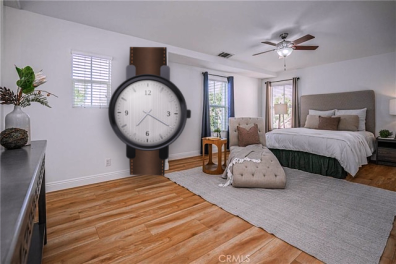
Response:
{"hour": 7, "minute": 20}
